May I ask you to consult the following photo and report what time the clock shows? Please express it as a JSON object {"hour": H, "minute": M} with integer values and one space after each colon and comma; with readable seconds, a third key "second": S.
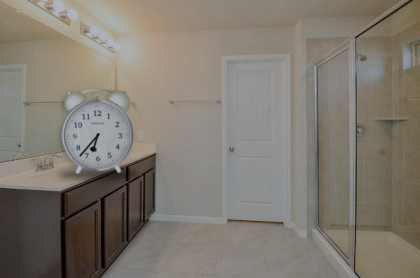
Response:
{"hour": 6, "minute": 37}
